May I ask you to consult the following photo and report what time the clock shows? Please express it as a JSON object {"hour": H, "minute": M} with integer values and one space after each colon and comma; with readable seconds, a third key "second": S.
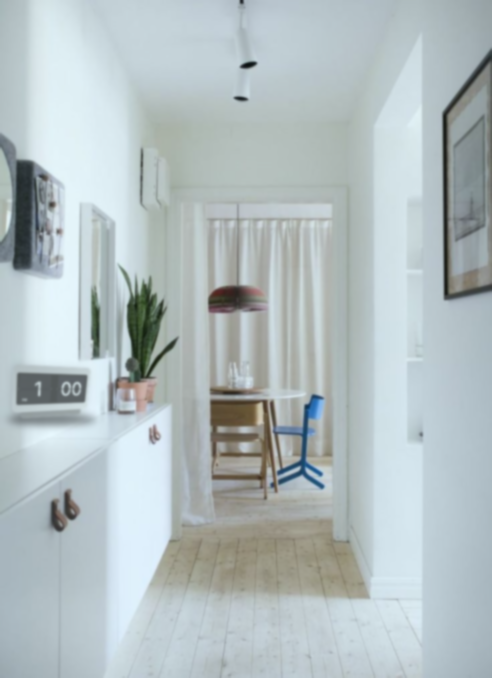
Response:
{"hour": 1, "minute": 0}
